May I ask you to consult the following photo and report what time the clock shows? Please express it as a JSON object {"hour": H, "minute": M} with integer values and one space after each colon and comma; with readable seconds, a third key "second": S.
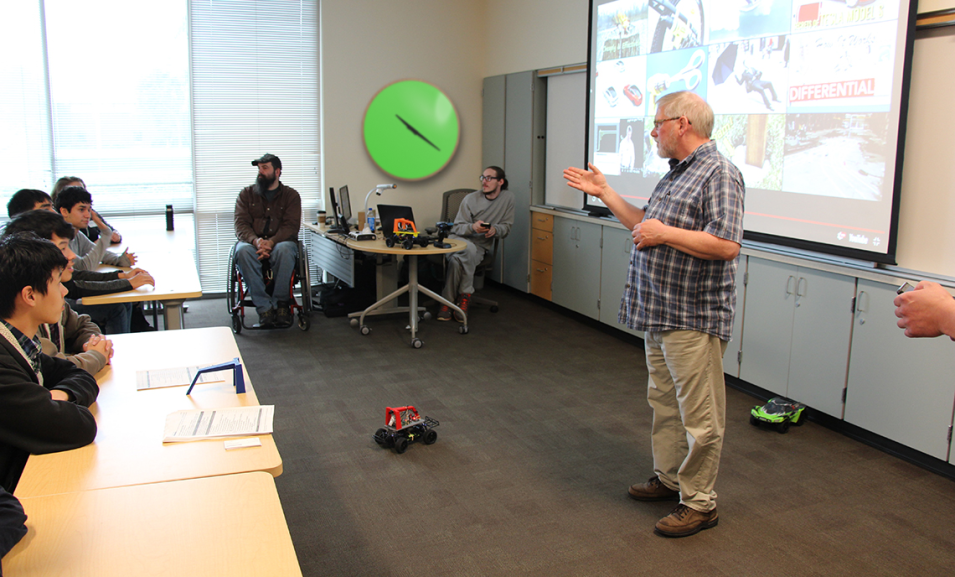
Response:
{"hour": 10, "minute": 21}
